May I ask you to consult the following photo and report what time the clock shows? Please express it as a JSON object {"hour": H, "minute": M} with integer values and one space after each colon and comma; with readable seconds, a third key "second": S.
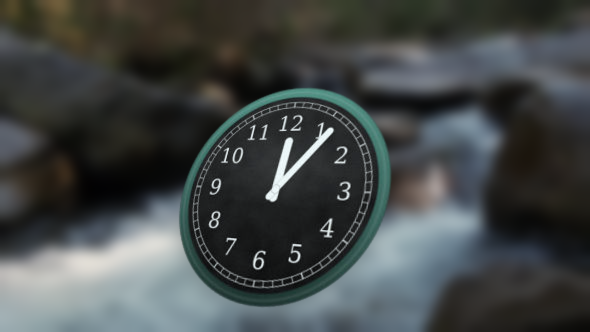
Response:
{"hour": 12, "minute": 6}
